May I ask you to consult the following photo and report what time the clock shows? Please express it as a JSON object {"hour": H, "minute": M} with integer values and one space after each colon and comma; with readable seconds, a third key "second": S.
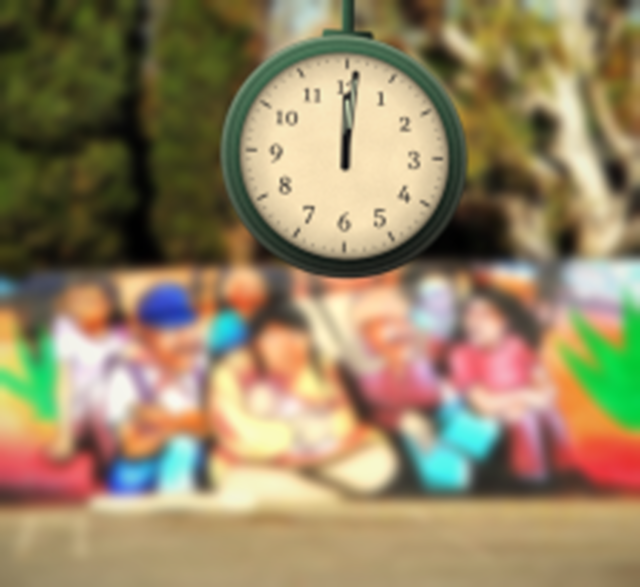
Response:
{"hour": 12, "minute": 1}
